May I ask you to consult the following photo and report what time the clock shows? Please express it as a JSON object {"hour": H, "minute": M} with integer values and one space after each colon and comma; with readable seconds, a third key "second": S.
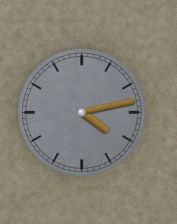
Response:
{"hour": 4, "minute": 13}
